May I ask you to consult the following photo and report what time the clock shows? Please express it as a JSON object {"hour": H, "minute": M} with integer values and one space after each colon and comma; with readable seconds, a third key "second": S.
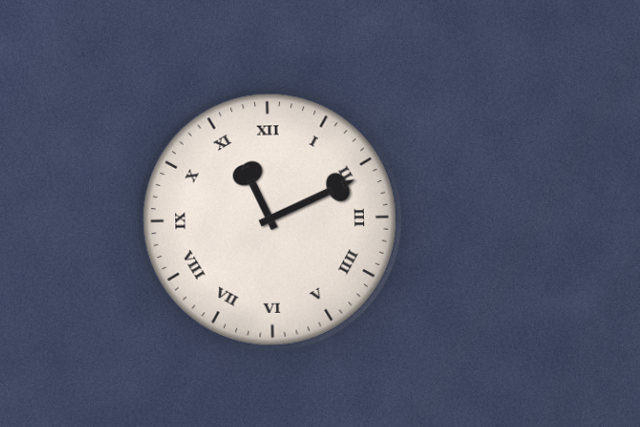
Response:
{"hour": 11, "minute": 11}
